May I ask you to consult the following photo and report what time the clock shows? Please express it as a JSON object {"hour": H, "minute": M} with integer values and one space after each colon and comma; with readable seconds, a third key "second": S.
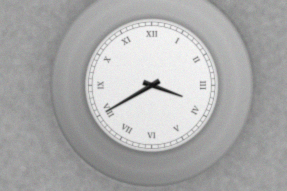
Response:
{"hour": 3, "minute": 40}
